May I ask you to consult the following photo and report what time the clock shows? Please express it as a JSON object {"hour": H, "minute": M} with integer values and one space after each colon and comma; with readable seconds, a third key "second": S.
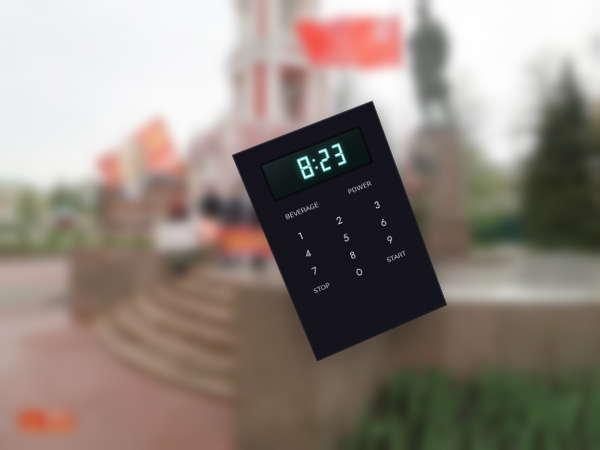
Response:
{"hour": 8, "minute": 23}
